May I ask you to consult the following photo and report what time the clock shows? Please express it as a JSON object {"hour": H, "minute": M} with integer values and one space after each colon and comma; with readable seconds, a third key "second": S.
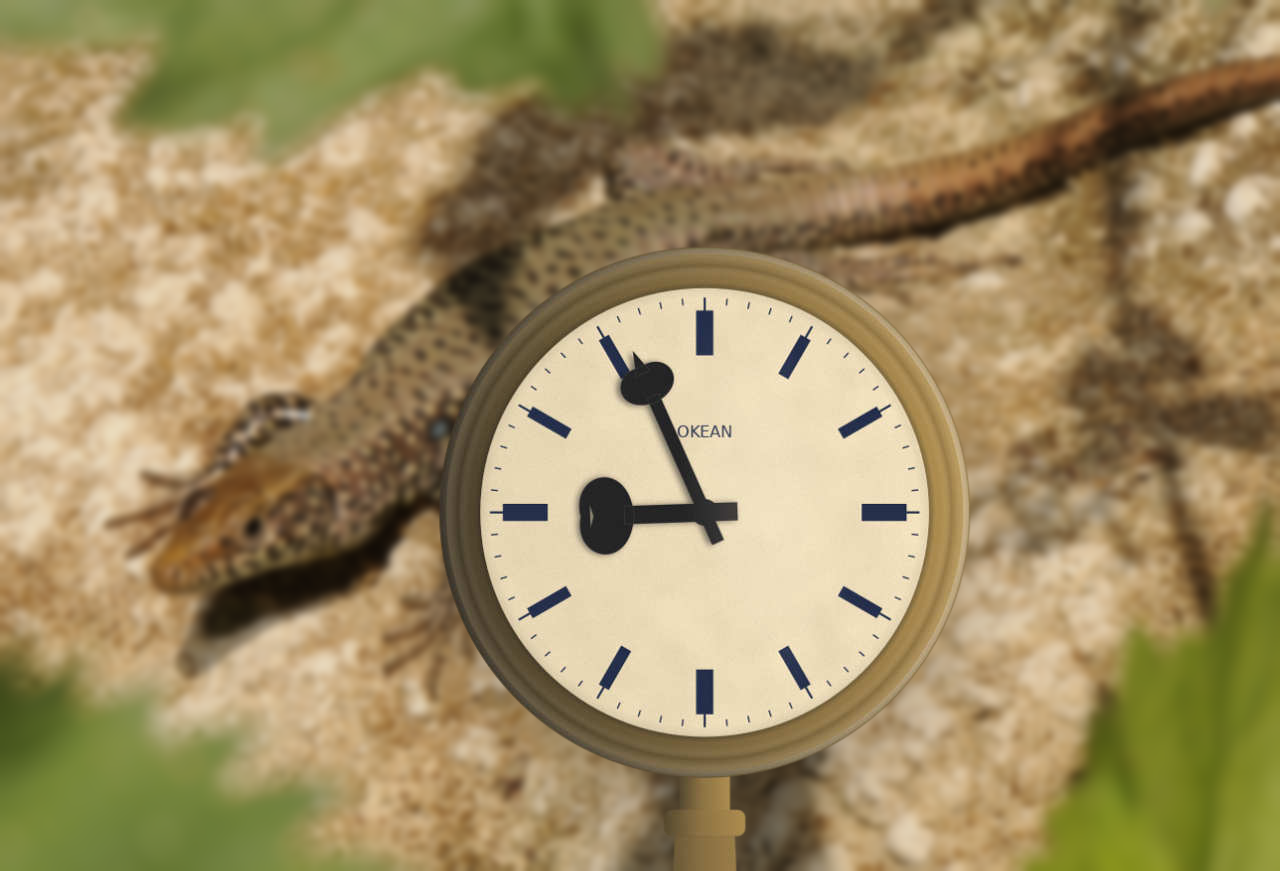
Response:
{"hour": 8, "minute": 56}
